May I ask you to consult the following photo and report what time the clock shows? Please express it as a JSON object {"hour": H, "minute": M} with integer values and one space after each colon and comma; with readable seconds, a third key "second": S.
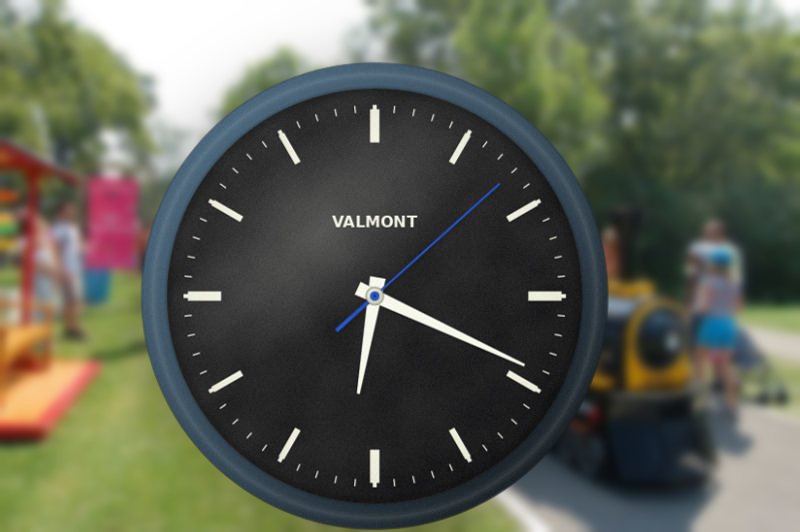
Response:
{"hour": 6, "minute": 19, "second": 8}
